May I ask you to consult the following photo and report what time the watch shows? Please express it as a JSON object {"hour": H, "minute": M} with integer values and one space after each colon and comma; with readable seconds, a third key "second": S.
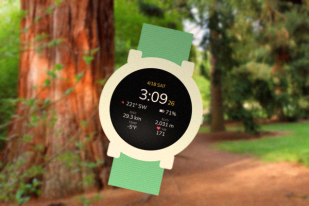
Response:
{"hour": 3, "minute": 9}
